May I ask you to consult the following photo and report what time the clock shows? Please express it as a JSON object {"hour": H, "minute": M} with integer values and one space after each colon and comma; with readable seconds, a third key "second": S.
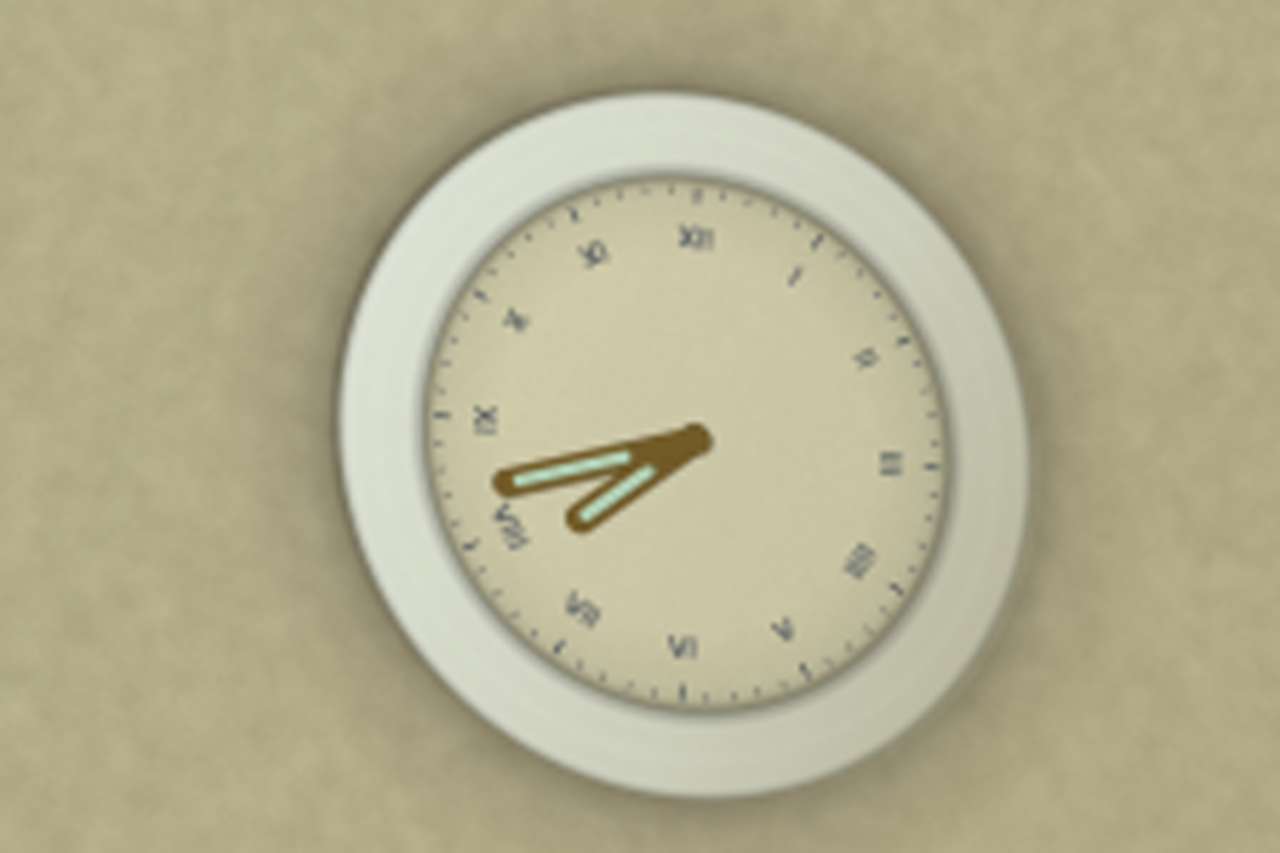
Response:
{"hour": 7, "minute": 42}
